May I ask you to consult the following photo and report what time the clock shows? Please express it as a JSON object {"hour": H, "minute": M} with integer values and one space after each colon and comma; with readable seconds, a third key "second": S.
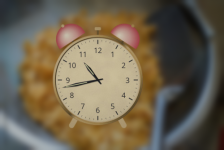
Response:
{"hour": 10, "minute": 43}
